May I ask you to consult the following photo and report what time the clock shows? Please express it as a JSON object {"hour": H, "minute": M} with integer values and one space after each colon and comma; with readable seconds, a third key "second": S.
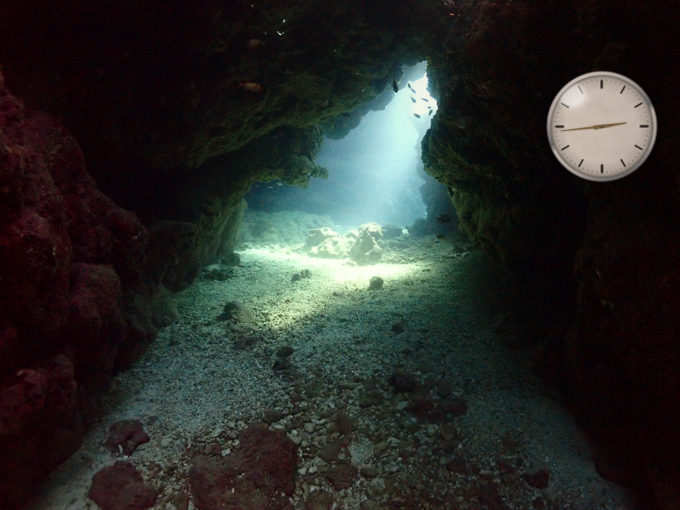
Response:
{"hour": 2, "minute": 44}
